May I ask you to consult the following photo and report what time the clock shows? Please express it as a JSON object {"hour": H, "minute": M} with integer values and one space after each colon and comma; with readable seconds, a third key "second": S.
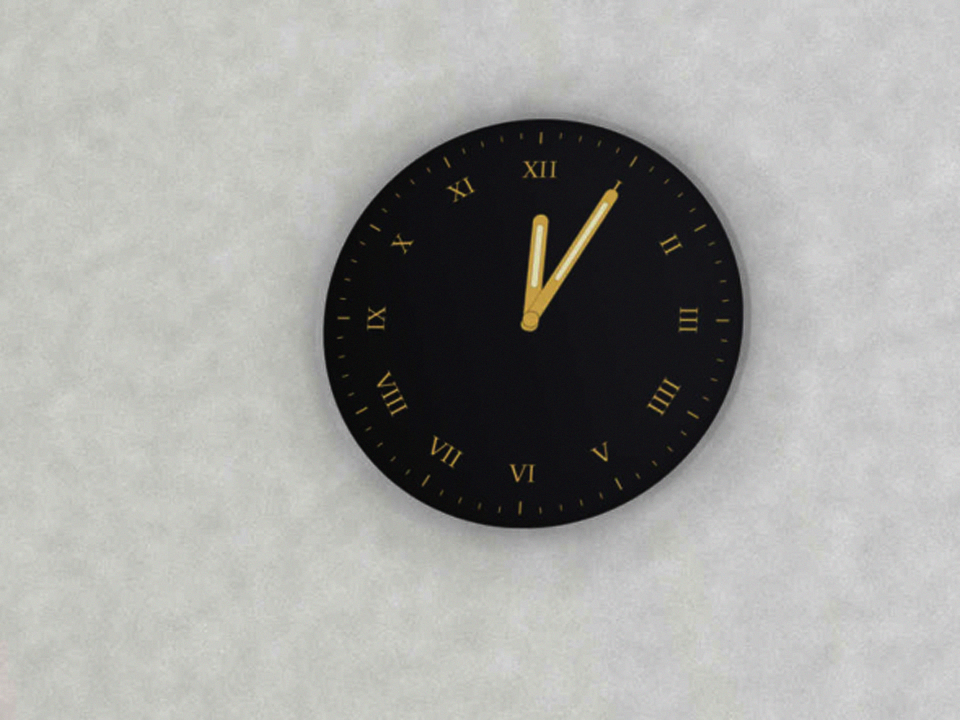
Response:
{"hour": 12, "minute": 5}
